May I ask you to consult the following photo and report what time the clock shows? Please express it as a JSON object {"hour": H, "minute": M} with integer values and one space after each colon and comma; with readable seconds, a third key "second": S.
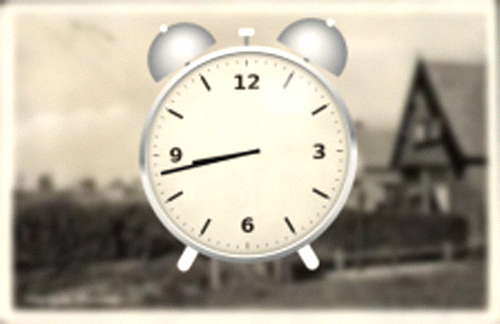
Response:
{"hour": 8, "minute": 43}
